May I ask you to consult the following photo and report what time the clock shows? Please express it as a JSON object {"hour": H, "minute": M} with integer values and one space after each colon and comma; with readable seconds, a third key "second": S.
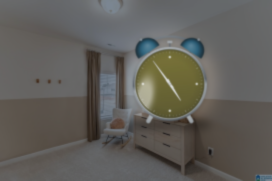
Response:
{"hour": 4, "minute": 54}
